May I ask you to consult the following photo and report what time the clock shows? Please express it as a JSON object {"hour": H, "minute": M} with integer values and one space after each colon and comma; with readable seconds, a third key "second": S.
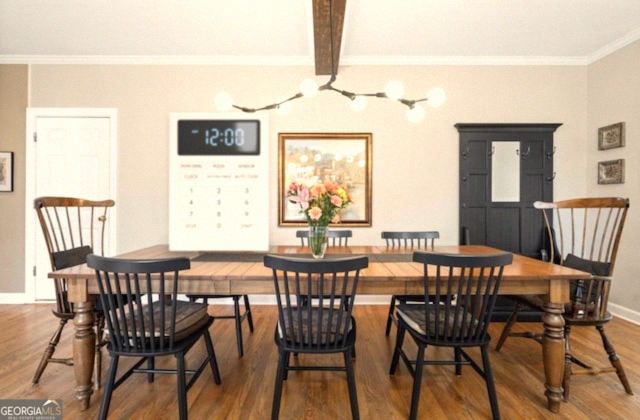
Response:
{"hour": 12, "minute": 0}
